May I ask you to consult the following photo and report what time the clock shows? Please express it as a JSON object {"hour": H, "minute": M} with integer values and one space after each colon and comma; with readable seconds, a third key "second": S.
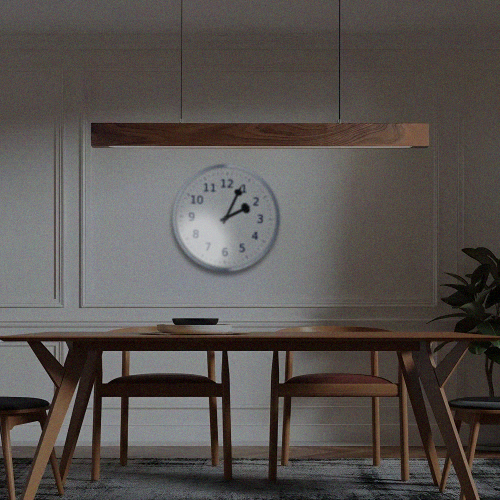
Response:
{"hour": 2, "minute": 4}
